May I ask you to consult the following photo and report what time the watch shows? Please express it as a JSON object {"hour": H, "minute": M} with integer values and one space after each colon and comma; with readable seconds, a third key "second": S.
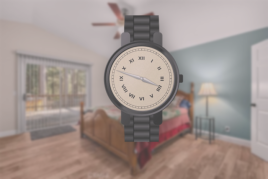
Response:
{"hour": 3, "minute": 48}
